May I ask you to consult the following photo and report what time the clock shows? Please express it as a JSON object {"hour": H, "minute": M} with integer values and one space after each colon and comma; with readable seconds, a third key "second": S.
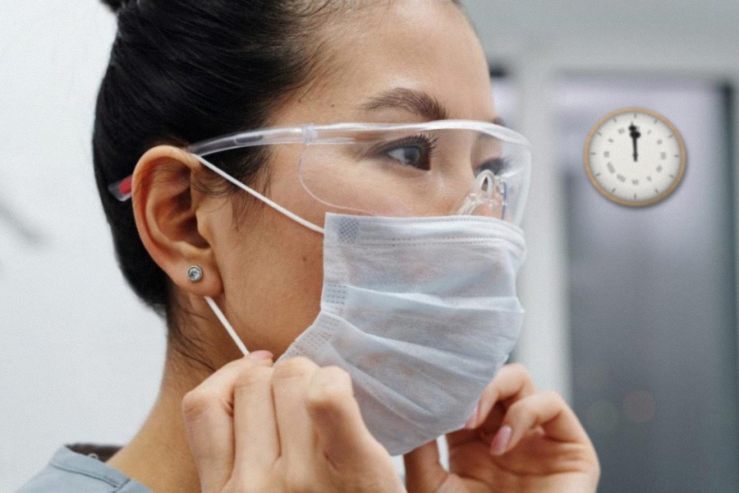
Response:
{"hour": 11, "minute": 59}
